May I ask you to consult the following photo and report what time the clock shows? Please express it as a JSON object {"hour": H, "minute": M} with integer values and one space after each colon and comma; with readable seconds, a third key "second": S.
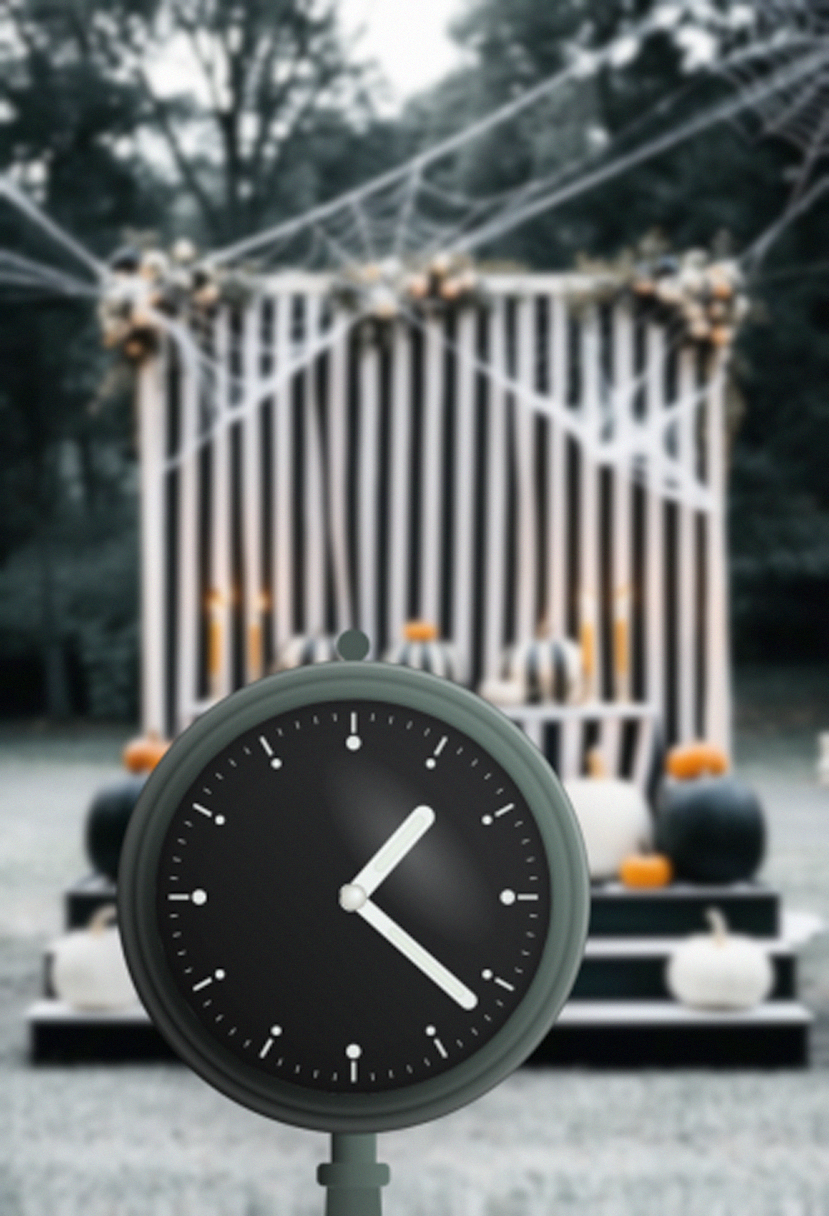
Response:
{"hour": 1, "minute": 22}
